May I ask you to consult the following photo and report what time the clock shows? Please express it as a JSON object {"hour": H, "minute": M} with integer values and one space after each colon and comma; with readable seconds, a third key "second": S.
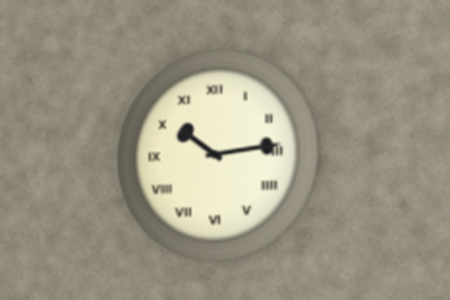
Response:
{"hour": 10, "minute": 14}
